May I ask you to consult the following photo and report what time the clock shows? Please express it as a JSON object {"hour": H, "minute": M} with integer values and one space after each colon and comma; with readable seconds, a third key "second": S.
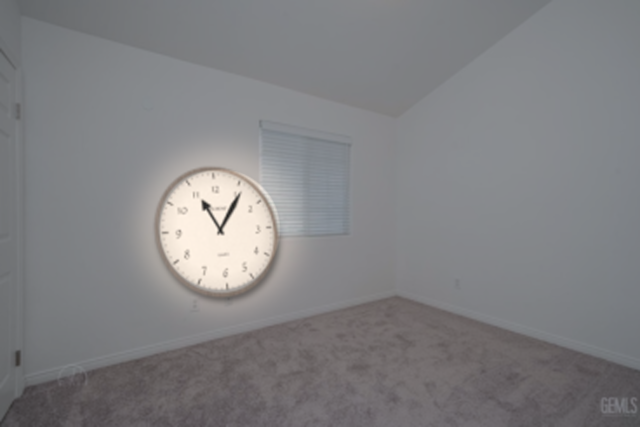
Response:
{"hour": 11, "minute": 6}
